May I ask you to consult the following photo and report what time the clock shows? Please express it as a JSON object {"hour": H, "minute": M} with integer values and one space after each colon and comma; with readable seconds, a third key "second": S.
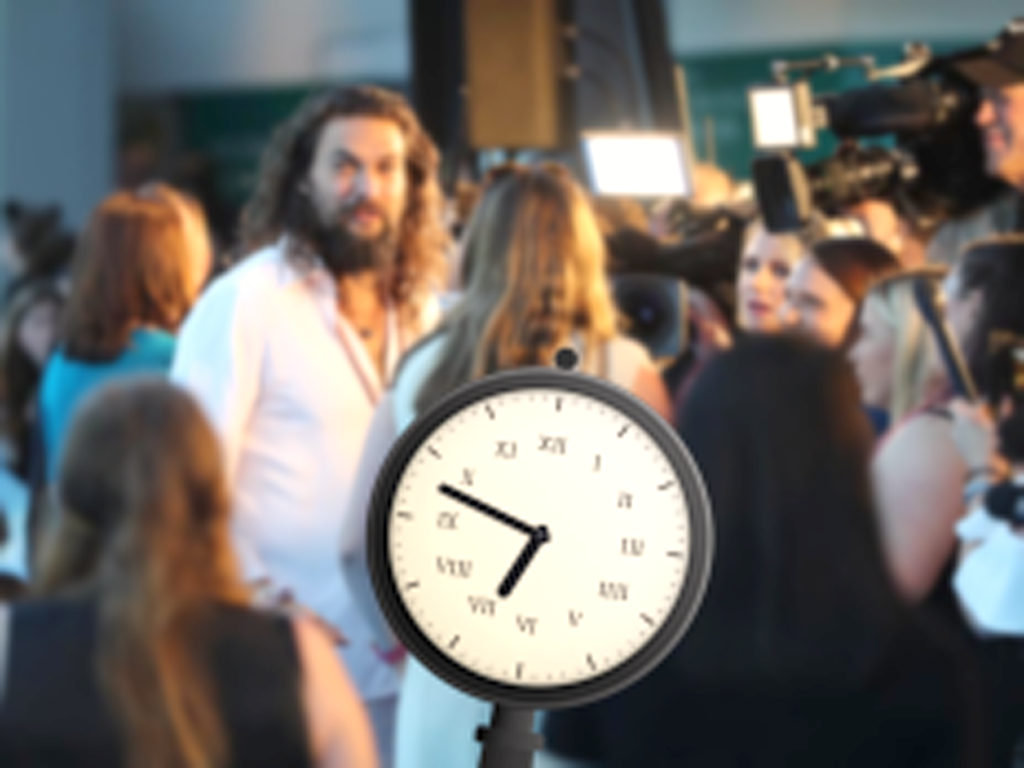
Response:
{"hour": 6, "minute": 48}
